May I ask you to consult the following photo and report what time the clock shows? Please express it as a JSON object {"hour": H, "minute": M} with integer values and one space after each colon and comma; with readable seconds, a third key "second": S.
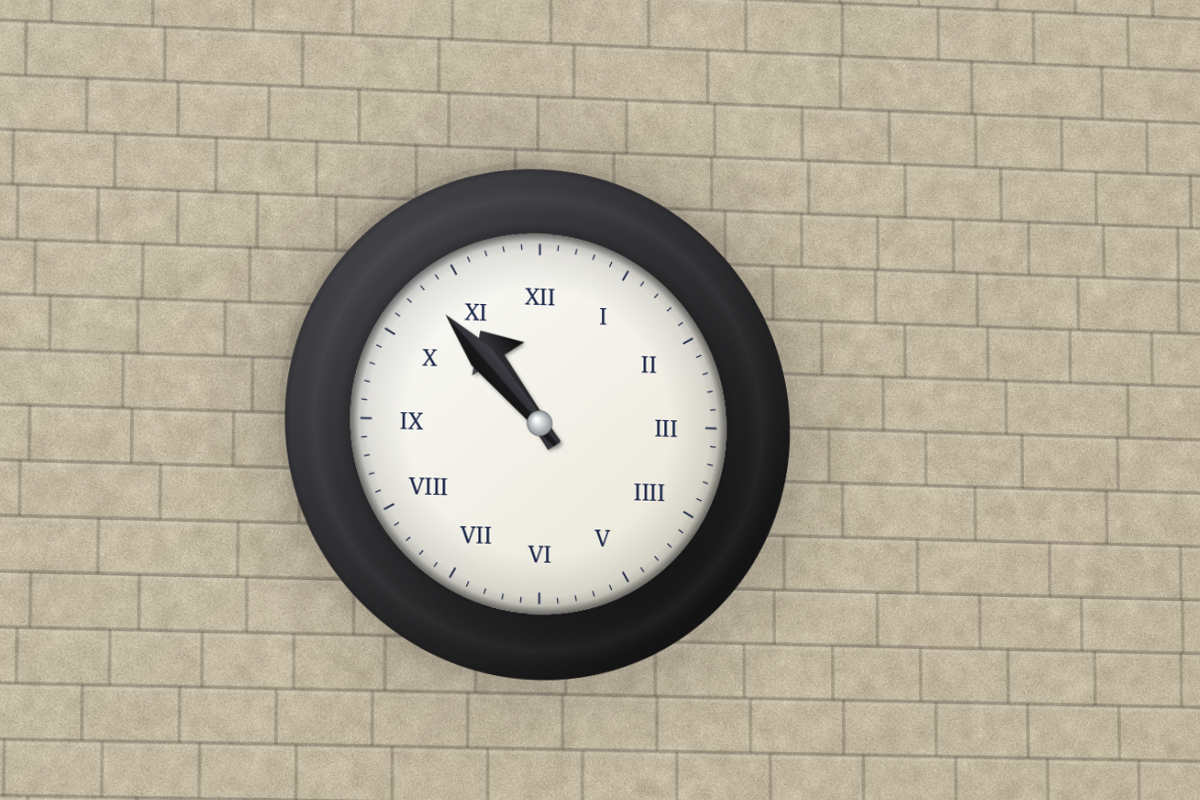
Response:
{"hour": 10, "minute": 53}
